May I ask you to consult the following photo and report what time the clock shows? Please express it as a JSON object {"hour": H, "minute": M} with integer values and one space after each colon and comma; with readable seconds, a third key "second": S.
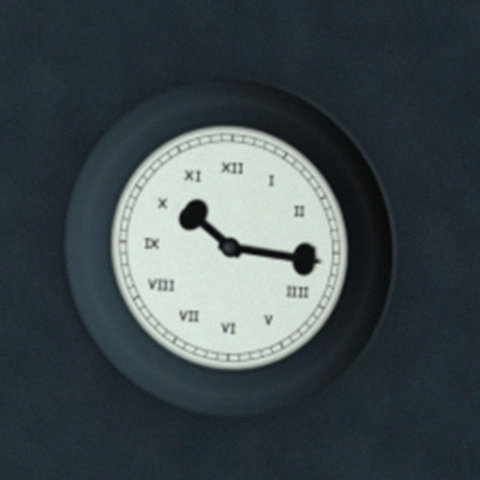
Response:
{"hour": 10, "minute": 16}
